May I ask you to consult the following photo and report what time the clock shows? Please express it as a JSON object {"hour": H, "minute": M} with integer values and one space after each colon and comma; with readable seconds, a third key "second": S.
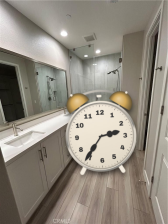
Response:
{"hour": 2, "minute": 36}
